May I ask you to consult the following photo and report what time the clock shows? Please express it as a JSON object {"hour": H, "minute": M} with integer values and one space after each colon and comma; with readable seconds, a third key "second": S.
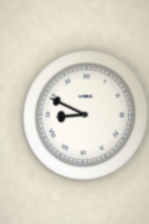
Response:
{"hour": 8, "minute": 49}
